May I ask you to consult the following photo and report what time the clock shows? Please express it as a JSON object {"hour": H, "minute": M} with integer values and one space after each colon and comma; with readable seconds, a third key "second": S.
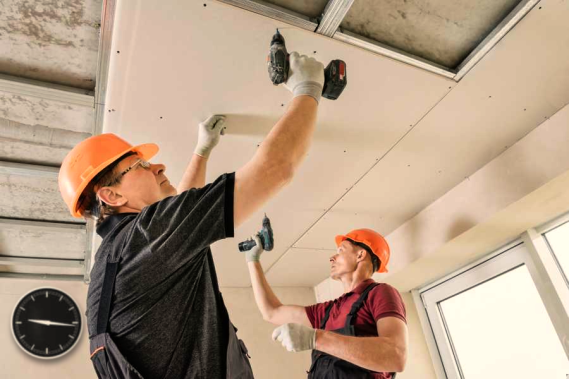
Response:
{"hour": 9, "minute": 16}
